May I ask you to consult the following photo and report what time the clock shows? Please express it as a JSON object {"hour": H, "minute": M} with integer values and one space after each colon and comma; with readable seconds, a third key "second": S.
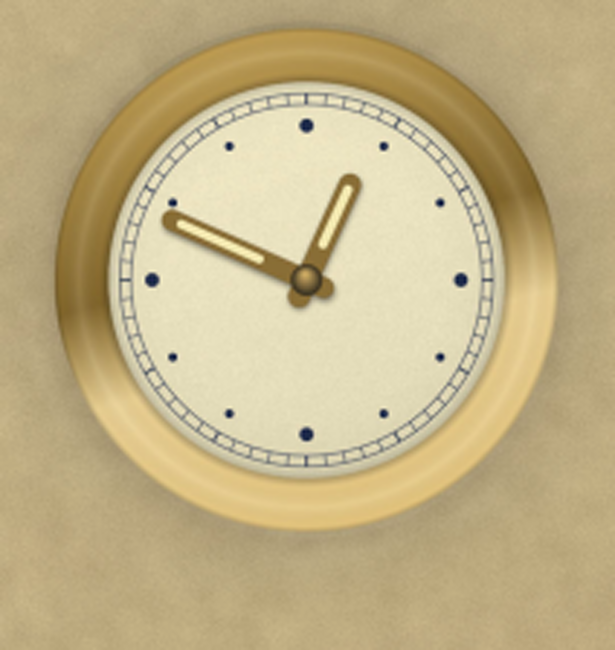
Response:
{"hour": 12, "minute": 49}
